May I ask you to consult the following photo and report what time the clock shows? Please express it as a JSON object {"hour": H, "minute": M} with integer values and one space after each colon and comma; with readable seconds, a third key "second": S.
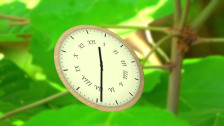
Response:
{"hour": 12, "minute": 34}
